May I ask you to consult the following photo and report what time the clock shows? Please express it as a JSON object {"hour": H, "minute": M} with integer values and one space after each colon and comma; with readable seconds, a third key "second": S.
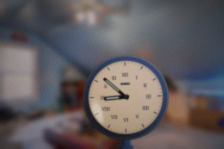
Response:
{"hour": 8, "minute": 52}
